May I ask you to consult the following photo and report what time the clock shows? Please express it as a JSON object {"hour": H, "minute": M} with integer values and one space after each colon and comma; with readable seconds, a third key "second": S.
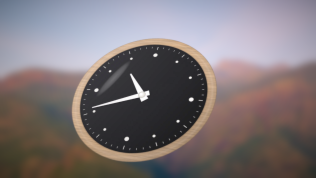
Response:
{"hour": 10, "minute": 41}
